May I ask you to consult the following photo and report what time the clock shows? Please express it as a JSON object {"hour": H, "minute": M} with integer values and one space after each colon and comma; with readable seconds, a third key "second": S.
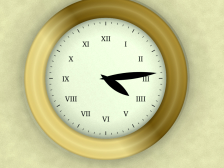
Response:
{"hour": 4, "minute": 14}
